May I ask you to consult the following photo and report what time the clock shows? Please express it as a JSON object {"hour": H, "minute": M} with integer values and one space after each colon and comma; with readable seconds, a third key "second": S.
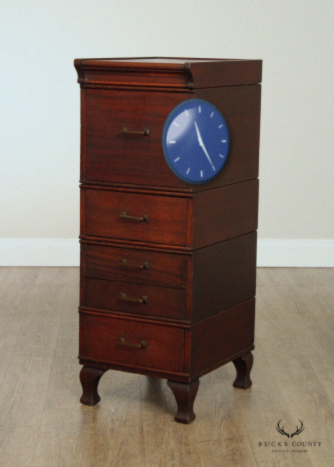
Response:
{"hour": 11, "minute": 25}
